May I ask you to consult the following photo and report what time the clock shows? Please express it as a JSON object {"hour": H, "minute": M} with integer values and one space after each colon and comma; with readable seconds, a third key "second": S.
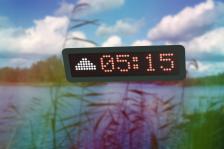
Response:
{"hour": 5, "minute": 15}
